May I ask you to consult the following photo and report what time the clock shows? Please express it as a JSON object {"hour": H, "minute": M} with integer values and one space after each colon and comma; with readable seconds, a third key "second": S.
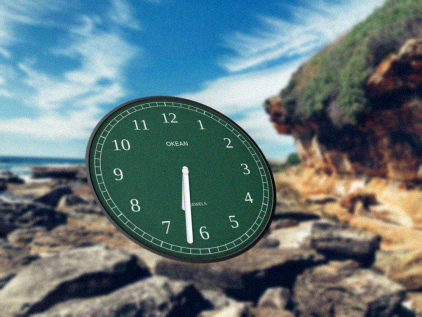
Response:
{"hour": 6, "minute": 32}
